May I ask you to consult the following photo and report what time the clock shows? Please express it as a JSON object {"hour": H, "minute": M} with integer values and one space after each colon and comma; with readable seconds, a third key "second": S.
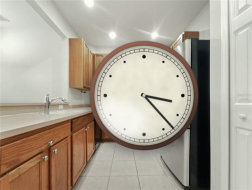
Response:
{"hour": 3, "minute": 23}
